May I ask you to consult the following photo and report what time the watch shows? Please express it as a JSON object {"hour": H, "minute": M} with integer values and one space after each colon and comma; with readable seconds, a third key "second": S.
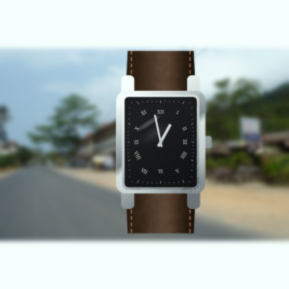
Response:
{"hour": 12, "minute": 58}
